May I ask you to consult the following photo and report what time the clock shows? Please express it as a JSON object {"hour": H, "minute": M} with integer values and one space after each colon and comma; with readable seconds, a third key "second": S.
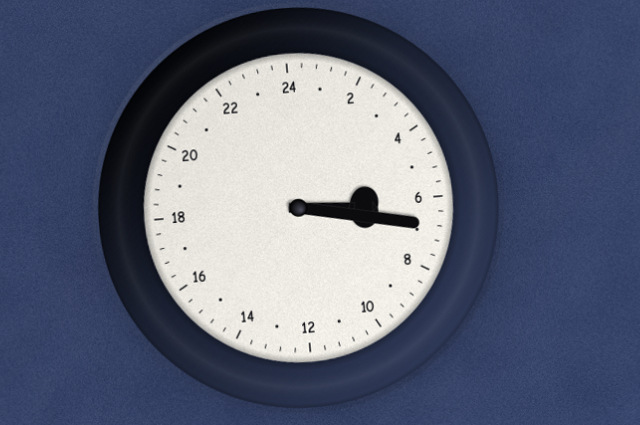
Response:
{"hour": 6, "minute": 17}
